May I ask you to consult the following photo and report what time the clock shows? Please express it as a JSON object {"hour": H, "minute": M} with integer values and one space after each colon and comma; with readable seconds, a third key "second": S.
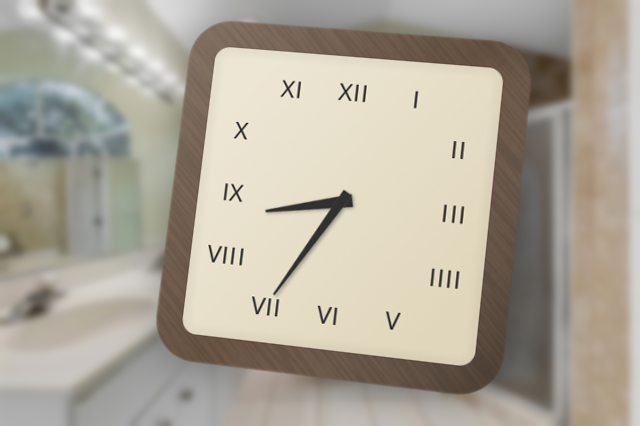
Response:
{"hour": 8, "minute": 35}
